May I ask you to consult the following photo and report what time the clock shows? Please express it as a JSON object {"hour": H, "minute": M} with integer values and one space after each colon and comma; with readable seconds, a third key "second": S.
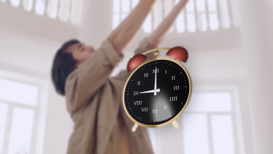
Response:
{"hour": 9, "minute": 0}
